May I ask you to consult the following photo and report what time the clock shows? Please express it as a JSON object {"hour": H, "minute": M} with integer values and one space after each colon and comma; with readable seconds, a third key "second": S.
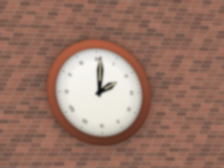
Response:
{"hour": 2, "minute": 1}
